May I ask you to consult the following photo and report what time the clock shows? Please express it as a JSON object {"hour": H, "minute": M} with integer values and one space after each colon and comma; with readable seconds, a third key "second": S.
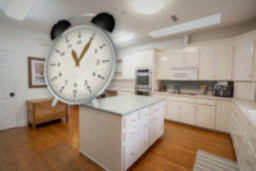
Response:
{"hour": 11, "minute": 5}
